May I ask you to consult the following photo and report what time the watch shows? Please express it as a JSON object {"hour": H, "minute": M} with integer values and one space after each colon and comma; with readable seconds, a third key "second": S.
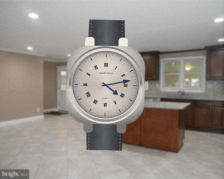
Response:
{"hour": 4, "minute": 13}
